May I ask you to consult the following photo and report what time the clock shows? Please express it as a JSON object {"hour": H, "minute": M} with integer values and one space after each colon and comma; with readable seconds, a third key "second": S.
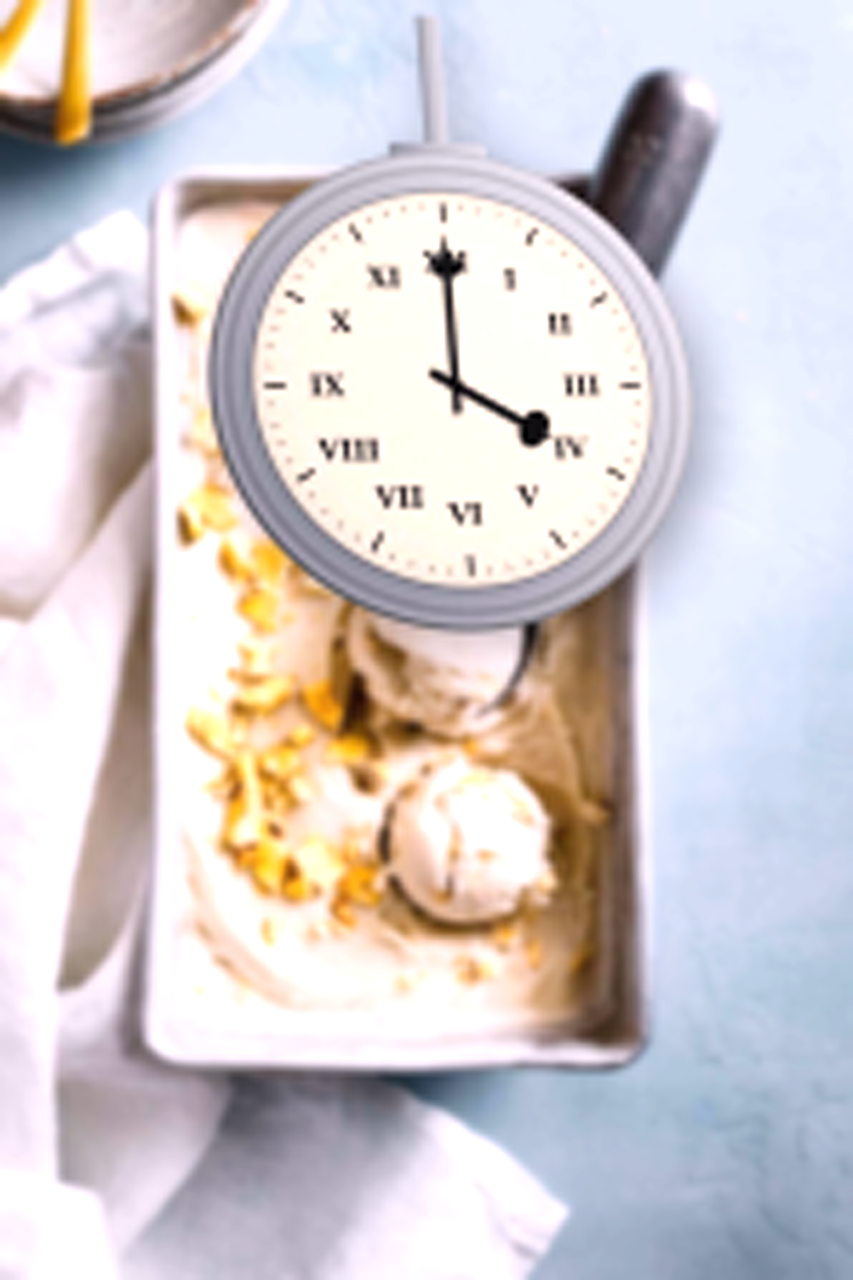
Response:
{"hour": 4, "minute": 0}
